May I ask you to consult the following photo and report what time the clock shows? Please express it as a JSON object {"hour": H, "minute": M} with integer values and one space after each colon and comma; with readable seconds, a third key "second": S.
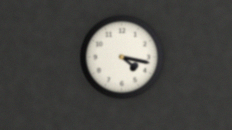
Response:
{"hour": 4, "minute": 17}
